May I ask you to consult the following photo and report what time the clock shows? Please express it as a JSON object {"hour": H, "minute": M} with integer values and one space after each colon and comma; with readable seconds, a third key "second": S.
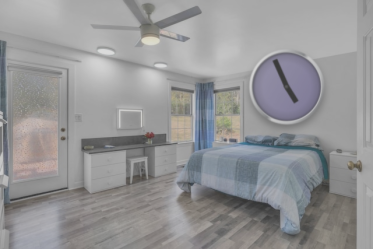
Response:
{"hour": 4, "minute": 56}
